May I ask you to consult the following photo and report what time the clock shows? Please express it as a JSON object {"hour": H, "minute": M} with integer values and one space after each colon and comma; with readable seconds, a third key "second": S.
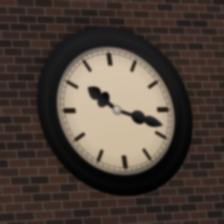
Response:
{"hour": 10, "minute": 18}
